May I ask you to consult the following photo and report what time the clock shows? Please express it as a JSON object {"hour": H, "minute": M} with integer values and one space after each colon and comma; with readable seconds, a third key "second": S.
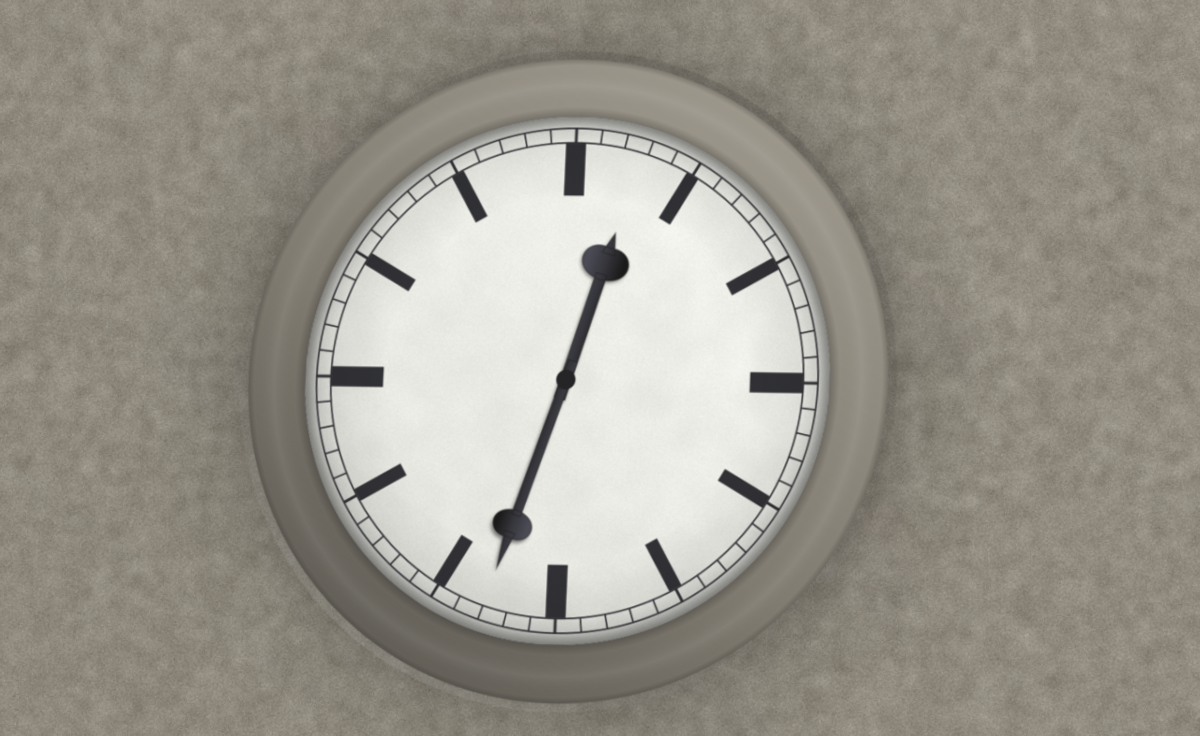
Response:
{"hour": 12, "minute": 33}
